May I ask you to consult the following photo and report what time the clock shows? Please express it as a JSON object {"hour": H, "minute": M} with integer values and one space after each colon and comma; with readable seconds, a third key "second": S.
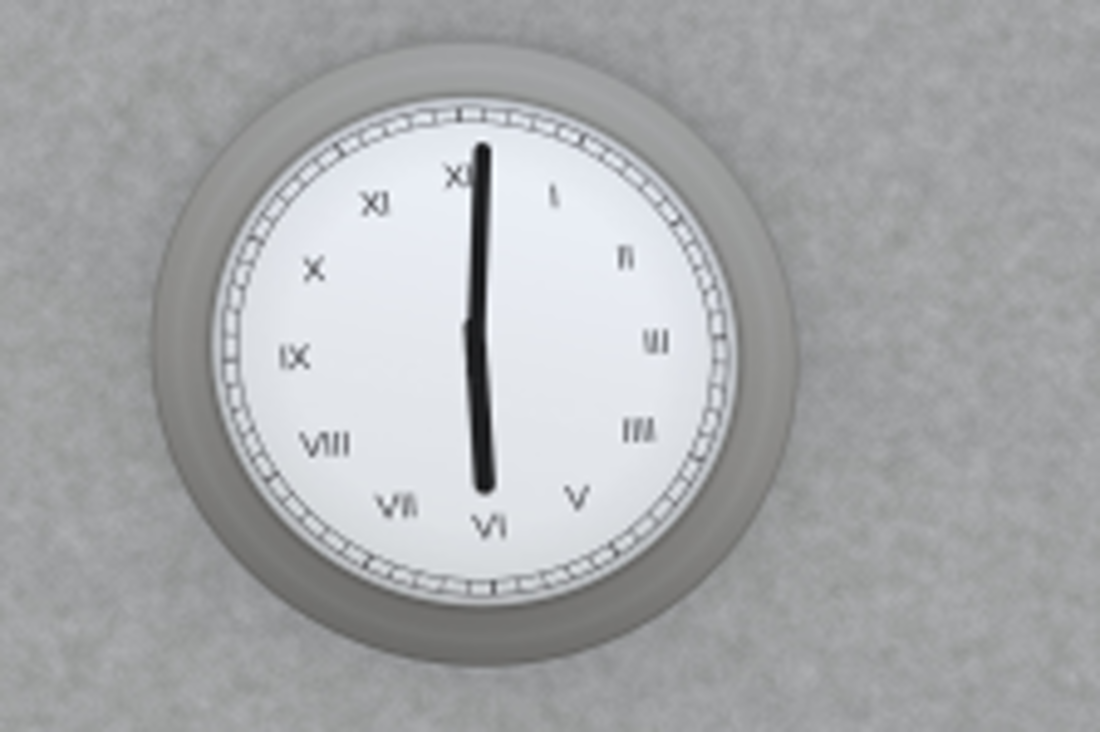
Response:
{"hour": 6, "minute": 1}
